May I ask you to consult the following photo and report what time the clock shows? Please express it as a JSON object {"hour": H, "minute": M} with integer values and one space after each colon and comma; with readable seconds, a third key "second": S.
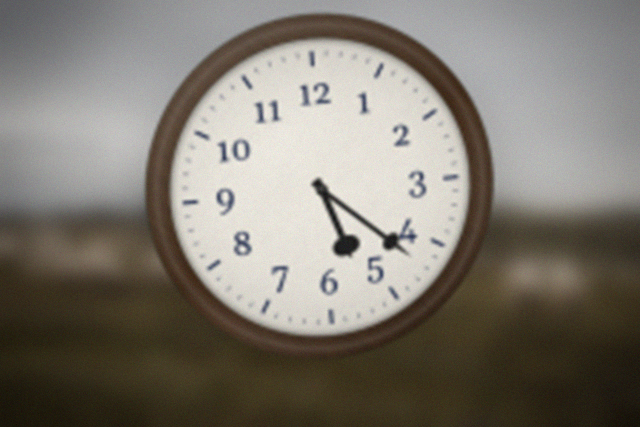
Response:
{"hour": 5, "minute": 22}
